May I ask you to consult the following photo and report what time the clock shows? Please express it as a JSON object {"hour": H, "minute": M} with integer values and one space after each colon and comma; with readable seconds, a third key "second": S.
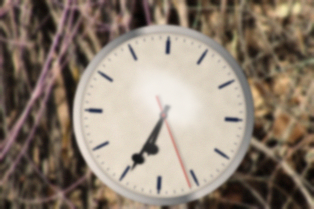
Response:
{"hour": 6, "minute": 34, "second": 26}
